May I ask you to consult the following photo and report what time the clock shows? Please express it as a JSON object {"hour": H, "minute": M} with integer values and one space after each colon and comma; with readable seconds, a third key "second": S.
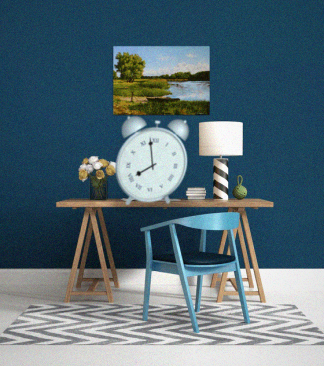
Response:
{"hour": 7, "minute": 58}
